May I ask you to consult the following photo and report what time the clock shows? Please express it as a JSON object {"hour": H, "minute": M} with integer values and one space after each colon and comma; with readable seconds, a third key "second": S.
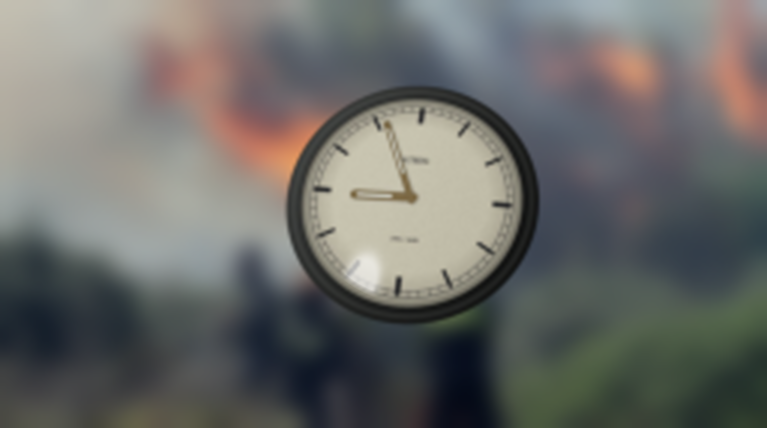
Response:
{"hour": 8, "minute": 56}
